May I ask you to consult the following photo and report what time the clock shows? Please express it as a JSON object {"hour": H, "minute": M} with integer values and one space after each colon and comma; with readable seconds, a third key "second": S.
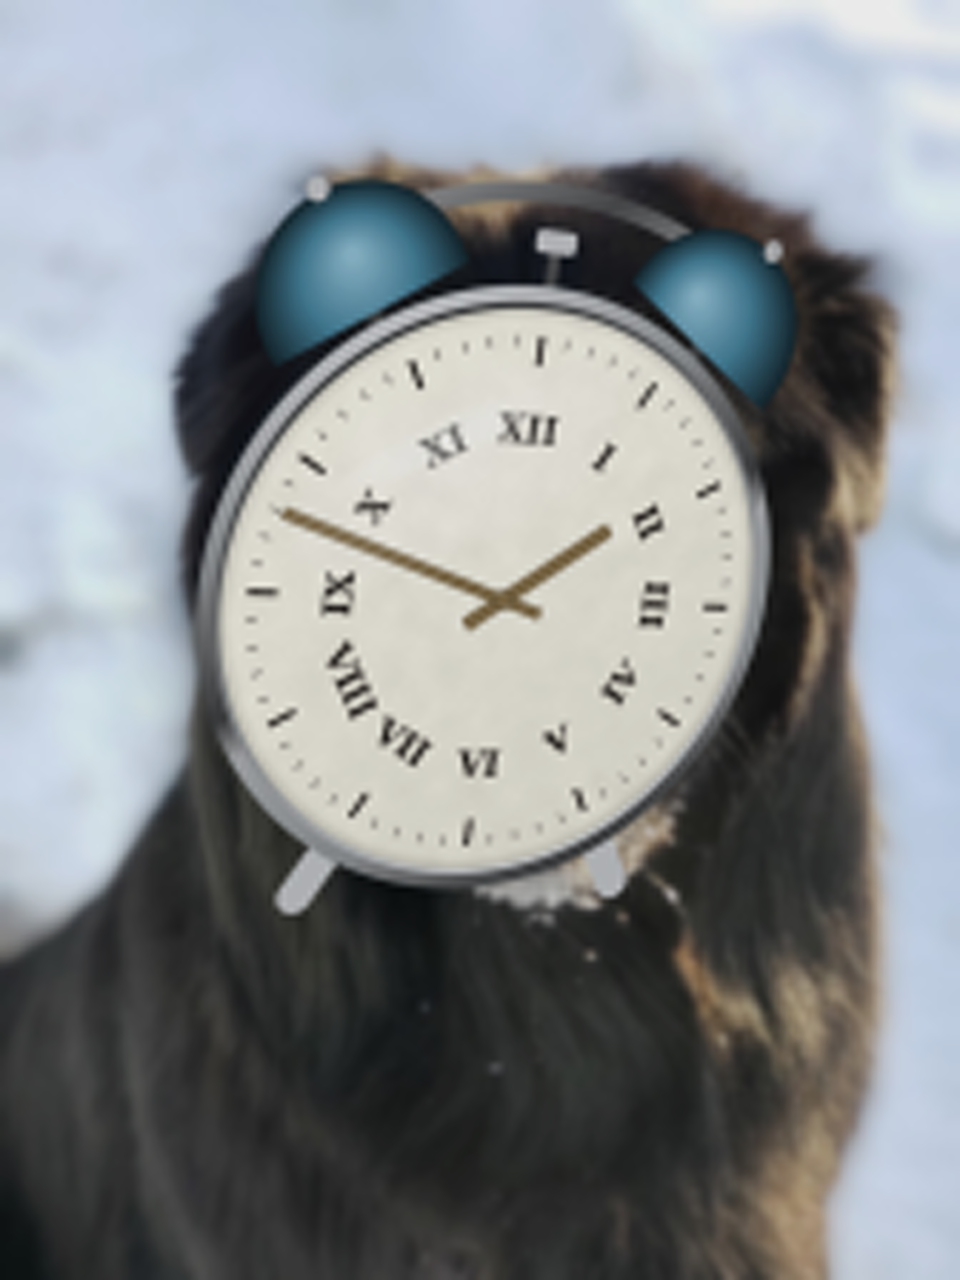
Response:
{"hour": 1, "minute": 48}
